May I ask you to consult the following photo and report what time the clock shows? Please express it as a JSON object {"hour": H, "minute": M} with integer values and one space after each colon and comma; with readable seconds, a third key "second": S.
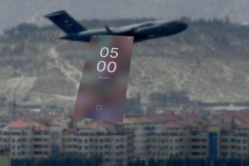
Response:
{"hour": 5, "minute": 0}
